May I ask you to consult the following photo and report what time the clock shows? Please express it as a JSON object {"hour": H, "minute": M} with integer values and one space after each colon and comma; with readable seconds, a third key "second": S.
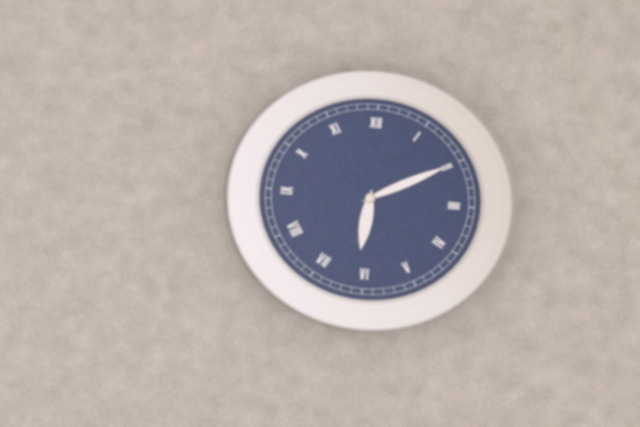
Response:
{"hour": 6, "minute": 10}
